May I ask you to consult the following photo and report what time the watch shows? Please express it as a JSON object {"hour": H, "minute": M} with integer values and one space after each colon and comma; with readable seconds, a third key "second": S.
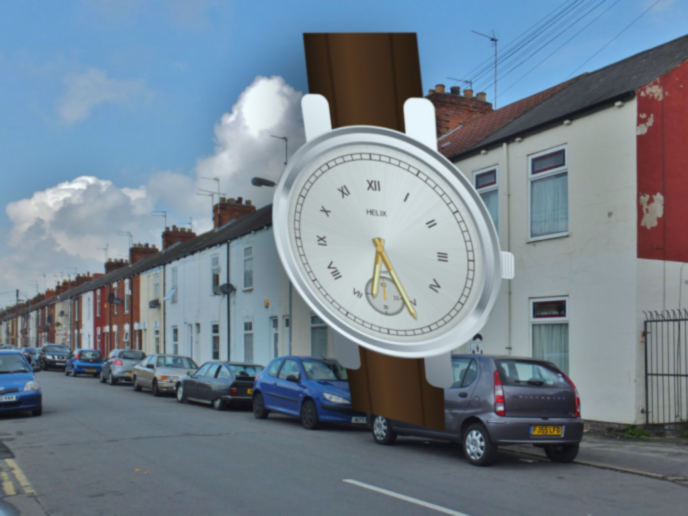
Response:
{"hour": 6, "minute": 26}
